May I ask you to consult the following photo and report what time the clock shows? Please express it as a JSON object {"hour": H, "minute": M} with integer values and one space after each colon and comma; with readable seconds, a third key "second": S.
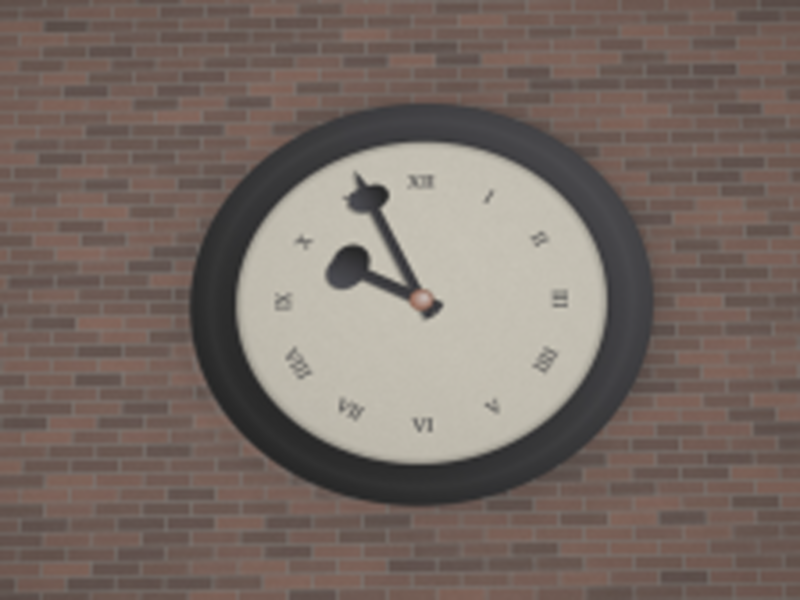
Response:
{"hour": 9, "minute": 56}
